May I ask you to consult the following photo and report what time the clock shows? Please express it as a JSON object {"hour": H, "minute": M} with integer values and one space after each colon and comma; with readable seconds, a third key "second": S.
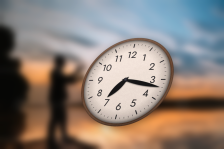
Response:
{"hour": 7, "minute": 17}
